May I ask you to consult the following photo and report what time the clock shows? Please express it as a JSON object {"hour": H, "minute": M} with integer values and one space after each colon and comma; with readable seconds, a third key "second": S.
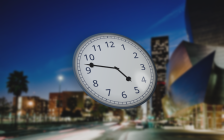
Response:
{"hour": 4, "minute": 47}
